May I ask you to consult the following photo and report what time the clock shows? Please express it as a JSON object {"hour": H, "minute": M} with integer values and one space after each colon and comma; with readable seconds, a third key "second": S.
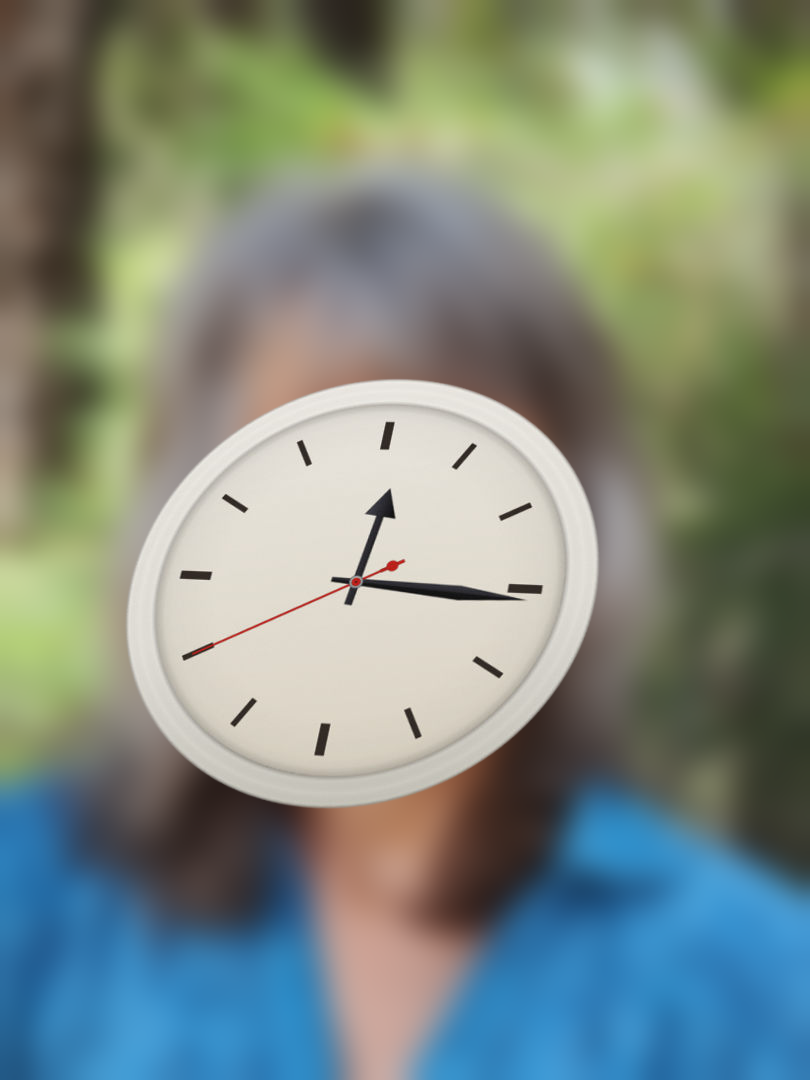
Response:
{"hour": 12, "minute": 15, "second": 40}
